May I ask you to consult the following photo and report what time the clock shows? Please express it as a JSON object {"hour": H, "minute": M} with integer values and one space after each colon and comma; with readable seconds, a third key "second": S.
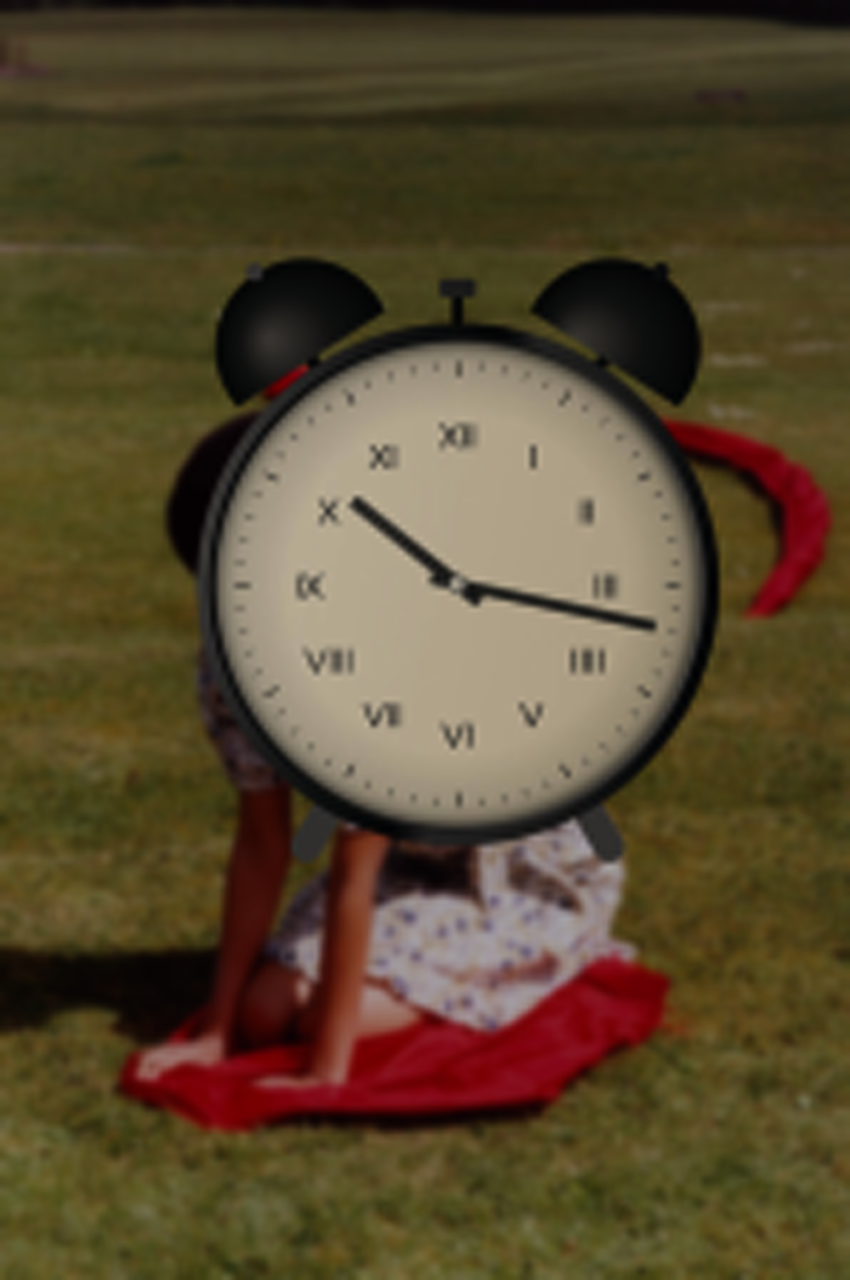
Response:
{"hour": 10, "minute": 17}
